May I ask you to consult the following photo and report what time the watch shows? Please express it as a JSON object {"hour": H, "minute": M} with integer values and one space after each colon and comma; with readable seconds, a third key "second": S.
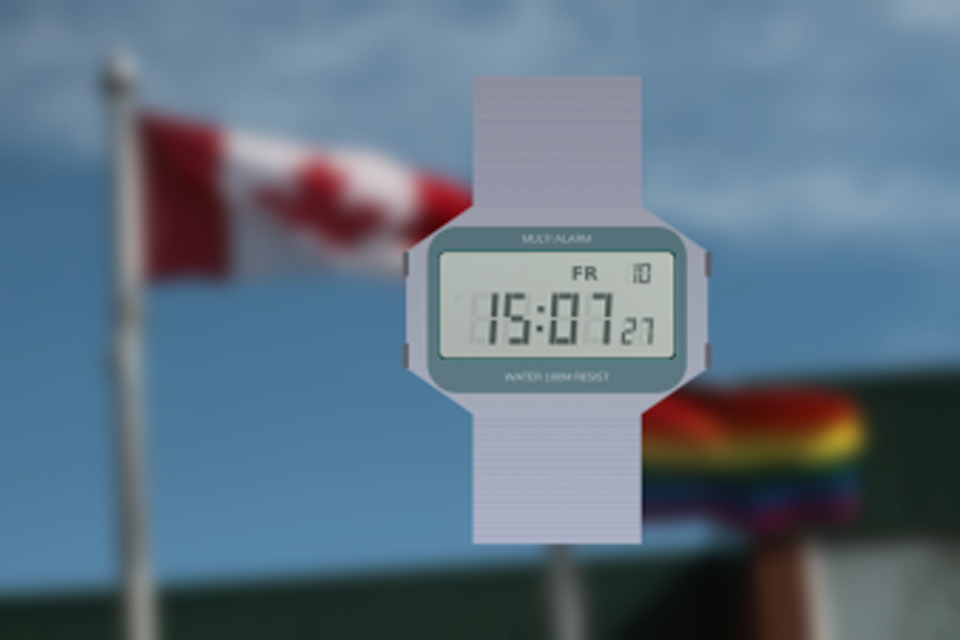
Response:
{"hour": 15, "minute": 7, "second": 27}
